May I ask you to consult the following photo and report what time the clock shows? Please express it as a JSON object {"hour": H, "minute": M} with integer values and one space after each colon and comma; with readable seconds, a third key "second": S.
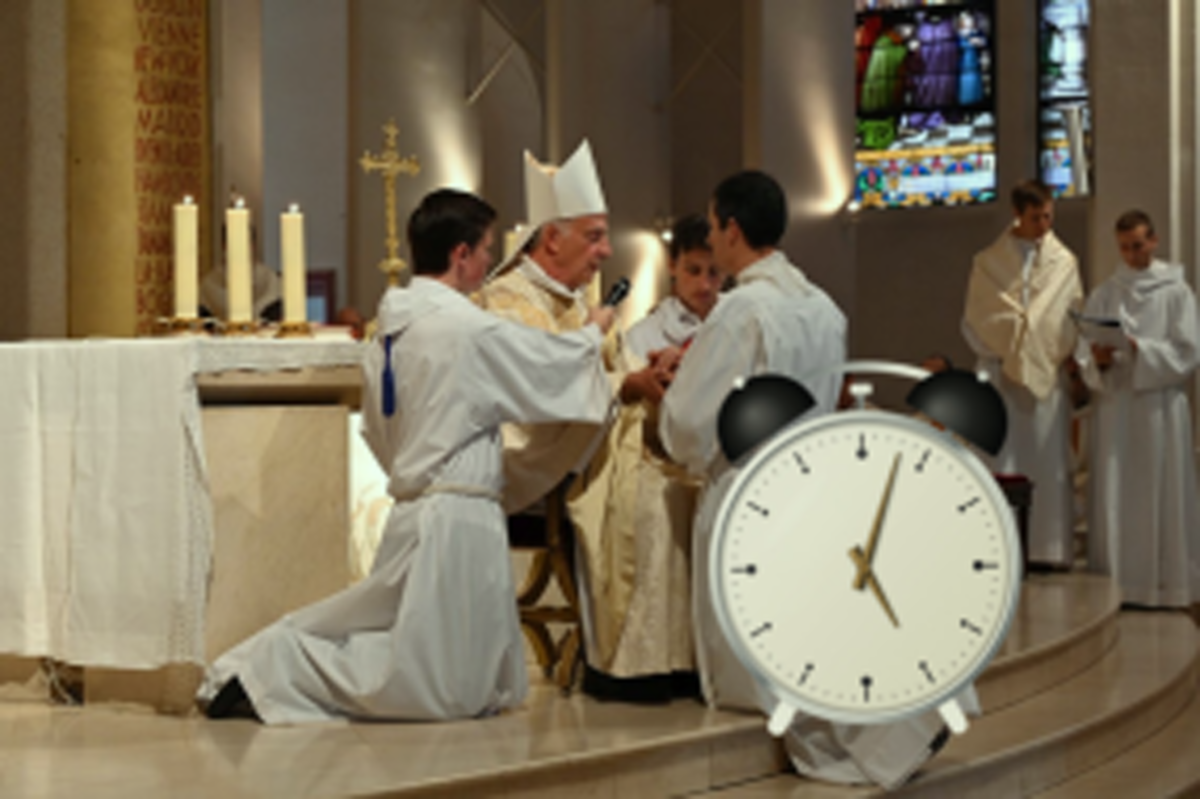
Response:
{"hour": 5, "minute": 3}
